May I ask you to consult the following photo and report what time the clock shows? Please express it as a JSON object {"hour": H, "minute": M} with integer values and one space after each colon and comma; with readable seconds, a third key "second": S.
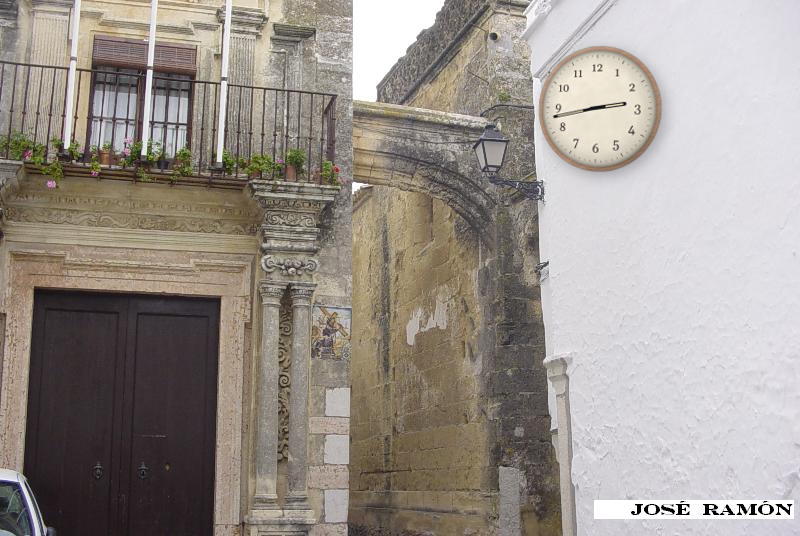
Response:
{"hour": 2, "minute": 43}
